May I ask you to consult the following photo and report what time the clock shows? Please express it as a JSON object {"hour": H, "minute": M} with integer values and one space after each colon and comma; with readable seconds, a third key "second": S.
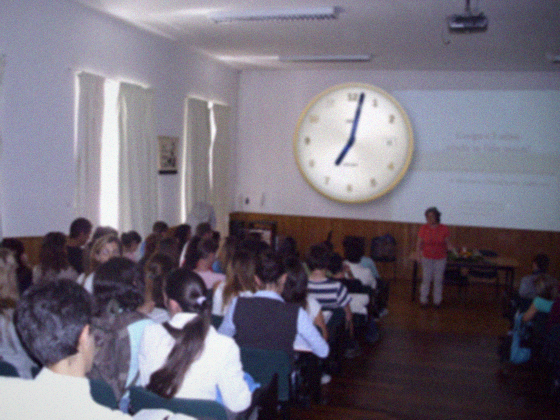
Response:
{"hour": 7, "minute": 2}
